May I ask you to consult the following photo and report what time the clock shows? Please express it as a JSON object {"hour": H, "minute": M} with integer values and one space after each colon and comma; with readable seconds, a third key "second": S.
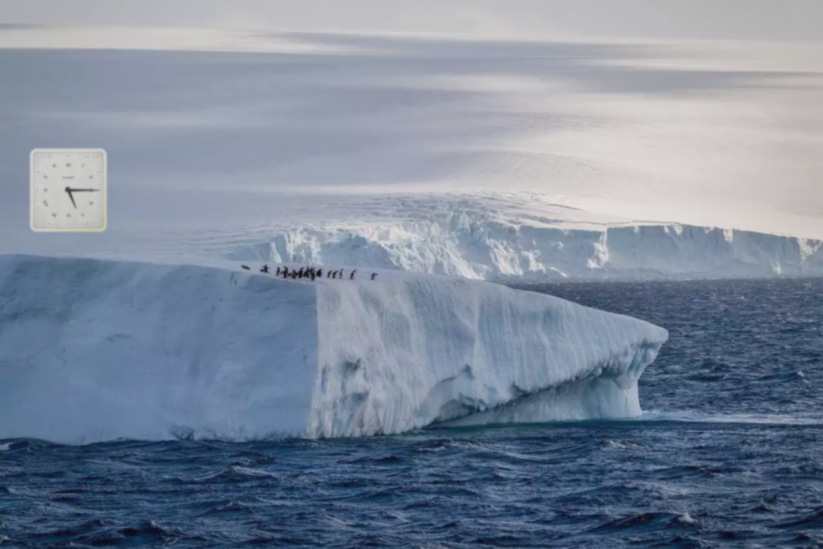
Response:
{"hour": 5, "minute": 15}
